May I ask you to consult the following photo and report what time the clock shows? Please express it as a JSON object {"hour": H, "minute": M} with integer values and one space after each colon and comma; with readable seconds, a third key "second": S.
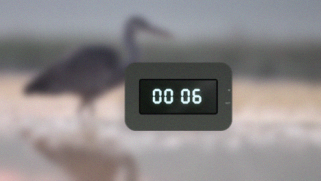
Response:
{"hour": 0, "minute": 6}
